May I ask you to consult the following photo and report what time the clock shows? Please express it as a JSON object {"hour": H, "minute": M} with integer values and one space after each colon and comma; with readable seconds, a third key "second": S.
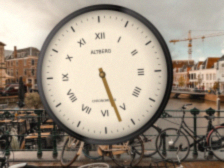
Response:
{"hour": 5, "minute": 27}
